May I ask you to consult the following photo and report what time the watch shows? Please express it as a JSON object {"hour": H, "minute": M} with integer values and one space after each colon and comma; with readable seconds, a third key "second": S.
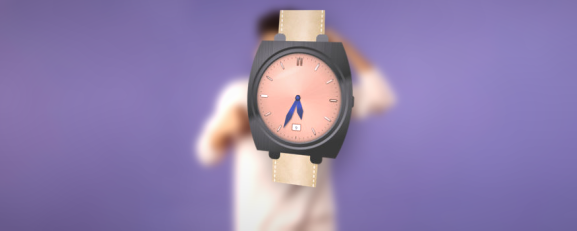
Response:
{"hour": 5, "minute": 34}
